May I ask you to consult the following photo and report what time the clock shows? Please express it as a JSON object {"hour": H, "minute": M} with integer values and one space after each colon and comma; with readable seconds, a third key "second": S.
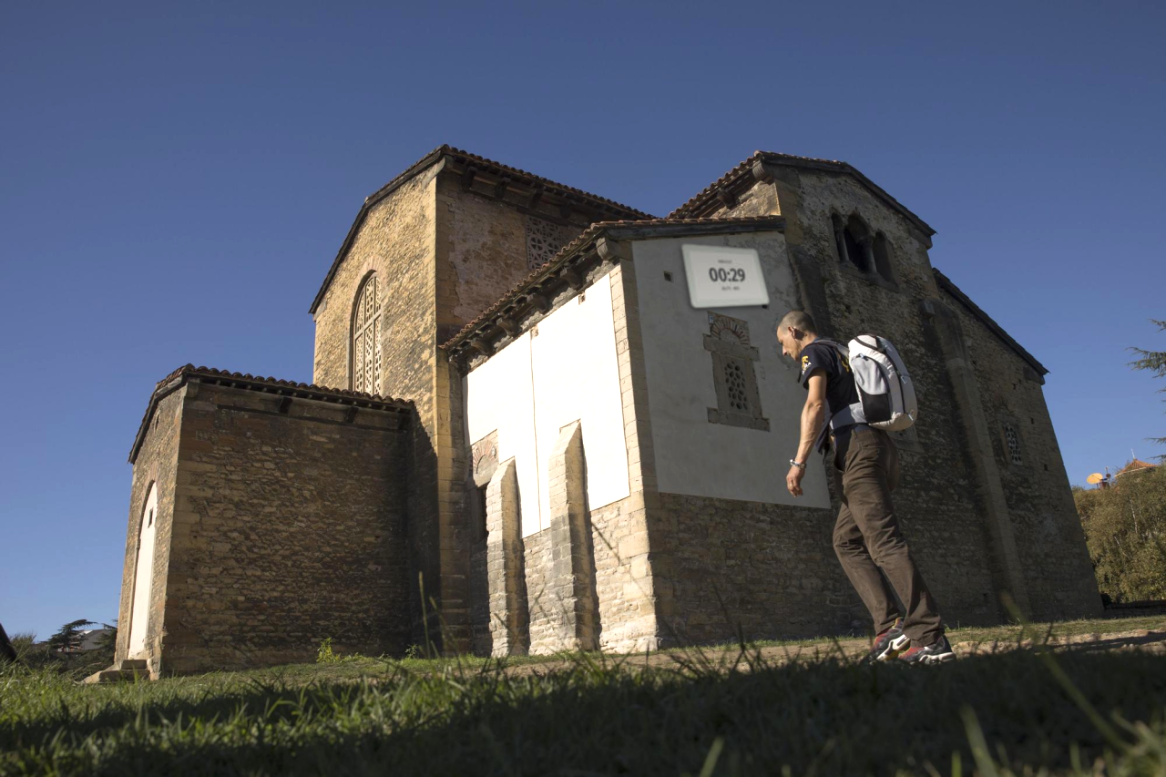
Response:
{"hour": 0, "minute": 29}
